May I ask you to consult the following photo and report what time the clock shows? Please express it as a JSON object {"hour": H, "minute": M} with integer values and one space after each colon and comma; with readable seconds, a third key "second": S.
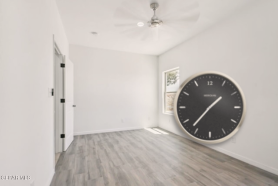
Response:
{"hour": 1, "minute": 37}
